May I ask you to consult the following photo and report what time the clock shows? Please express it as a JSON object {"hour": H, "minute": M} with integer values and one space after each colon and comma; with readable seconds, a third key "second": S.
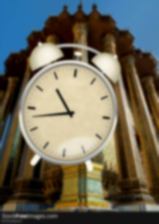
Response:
{"hour": 10, "minute": 43}
